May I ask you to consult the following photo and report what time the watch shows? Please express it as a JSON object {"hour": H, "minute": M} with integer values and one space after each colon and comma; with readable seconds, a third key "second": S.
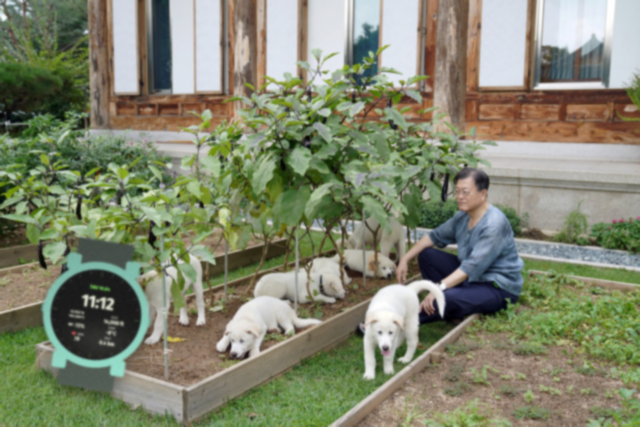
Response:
{"hour": 11, "minute": 12}
